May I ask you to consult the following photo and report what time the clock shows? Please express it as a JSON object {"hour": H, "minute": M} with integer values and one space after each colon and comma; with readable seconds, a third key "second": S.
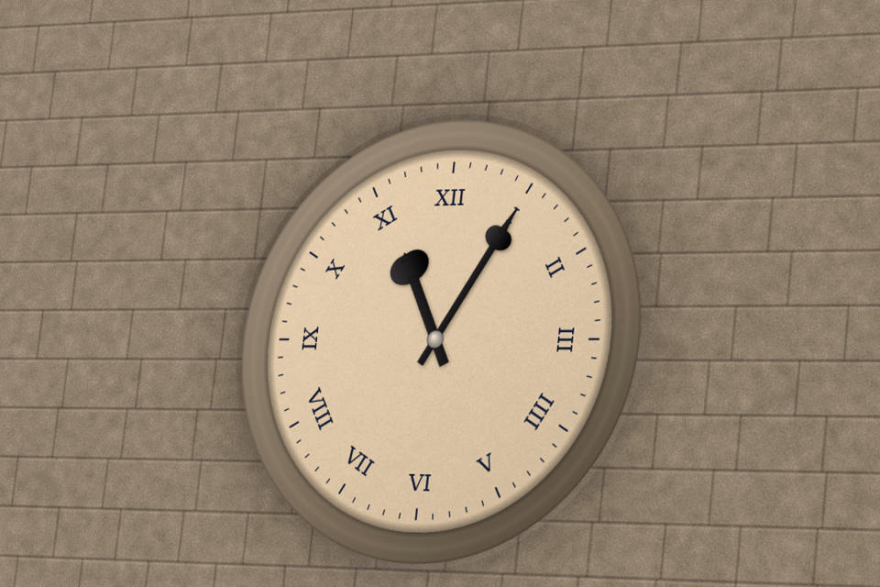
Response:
{"hour": 11, "minute": 5}
